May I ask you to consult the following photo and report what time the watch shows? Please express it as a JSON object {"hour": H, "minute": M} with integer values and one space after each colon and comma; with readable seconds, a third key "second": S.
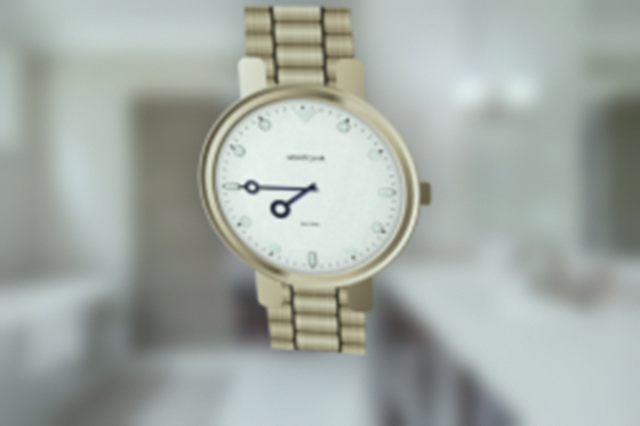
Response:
{"hour": 7, "minute": 45}
